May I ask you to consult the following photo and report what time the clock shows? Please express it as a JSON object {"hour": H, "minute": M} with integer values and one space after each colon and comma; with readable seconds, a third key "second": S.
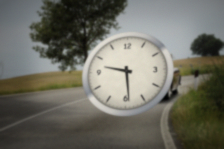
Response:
{"hour": 9, "minute": 29}
